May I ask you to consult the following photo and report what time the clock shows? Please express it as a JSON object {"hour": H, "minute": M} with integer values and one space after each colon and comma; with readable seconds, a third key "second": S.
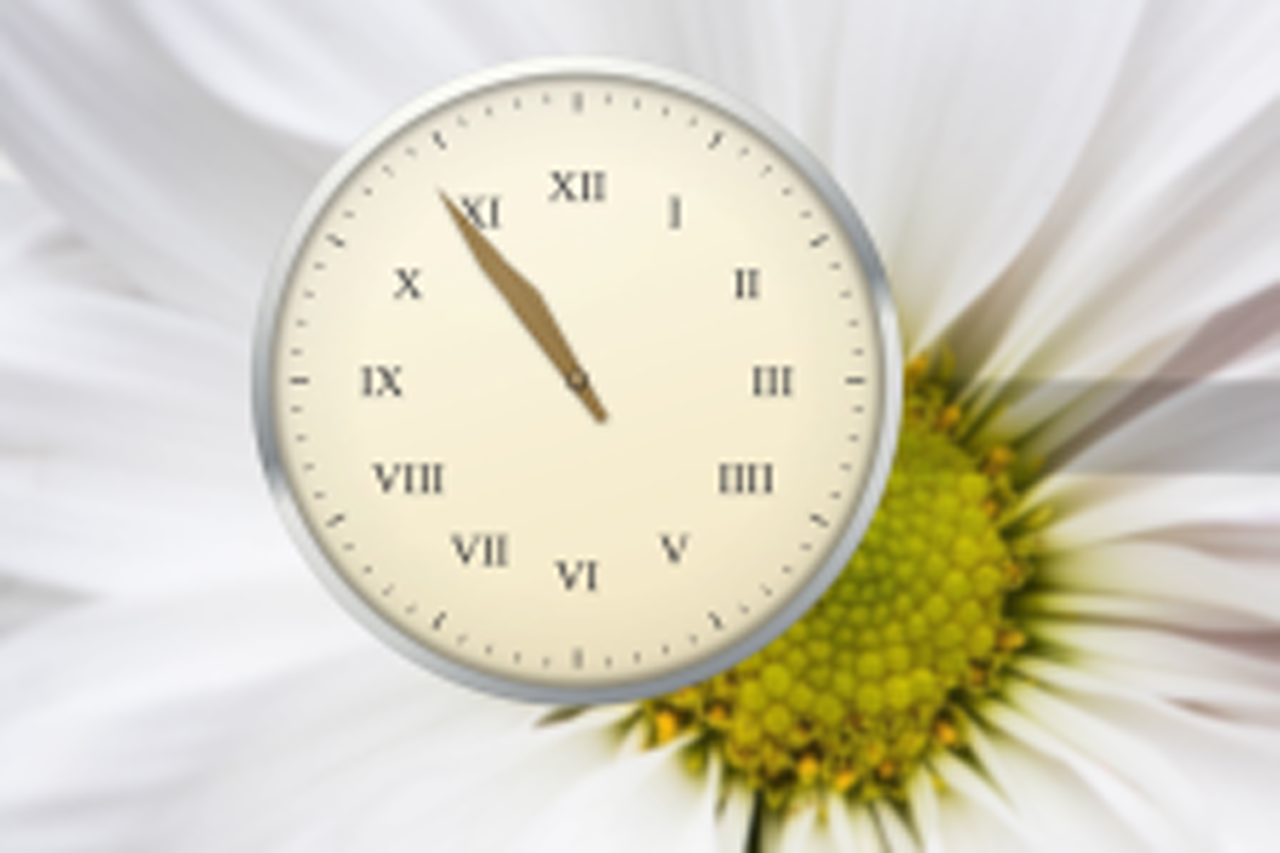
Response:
{"hour": 10, "minute": 54}
